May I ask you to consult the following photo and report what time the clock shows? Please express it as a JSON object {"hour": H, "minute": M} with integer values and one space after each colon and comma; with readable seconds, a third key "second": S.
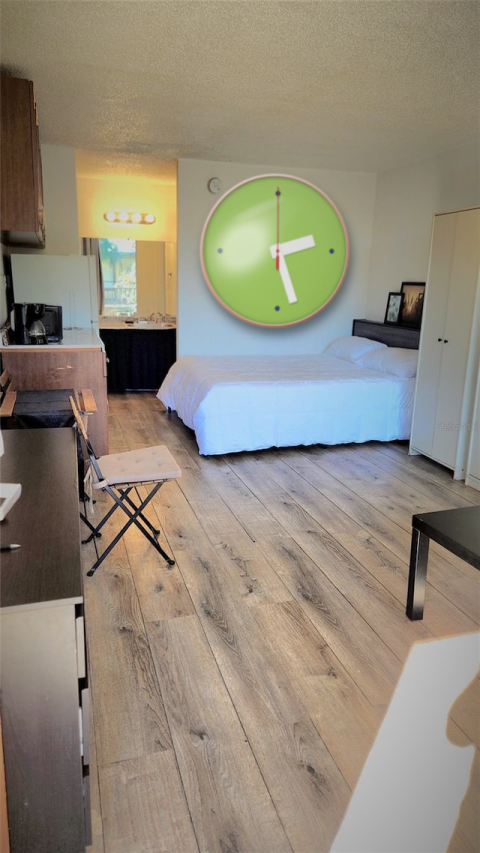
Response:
{"hour": 2, "minute": 27, "second": 0}
